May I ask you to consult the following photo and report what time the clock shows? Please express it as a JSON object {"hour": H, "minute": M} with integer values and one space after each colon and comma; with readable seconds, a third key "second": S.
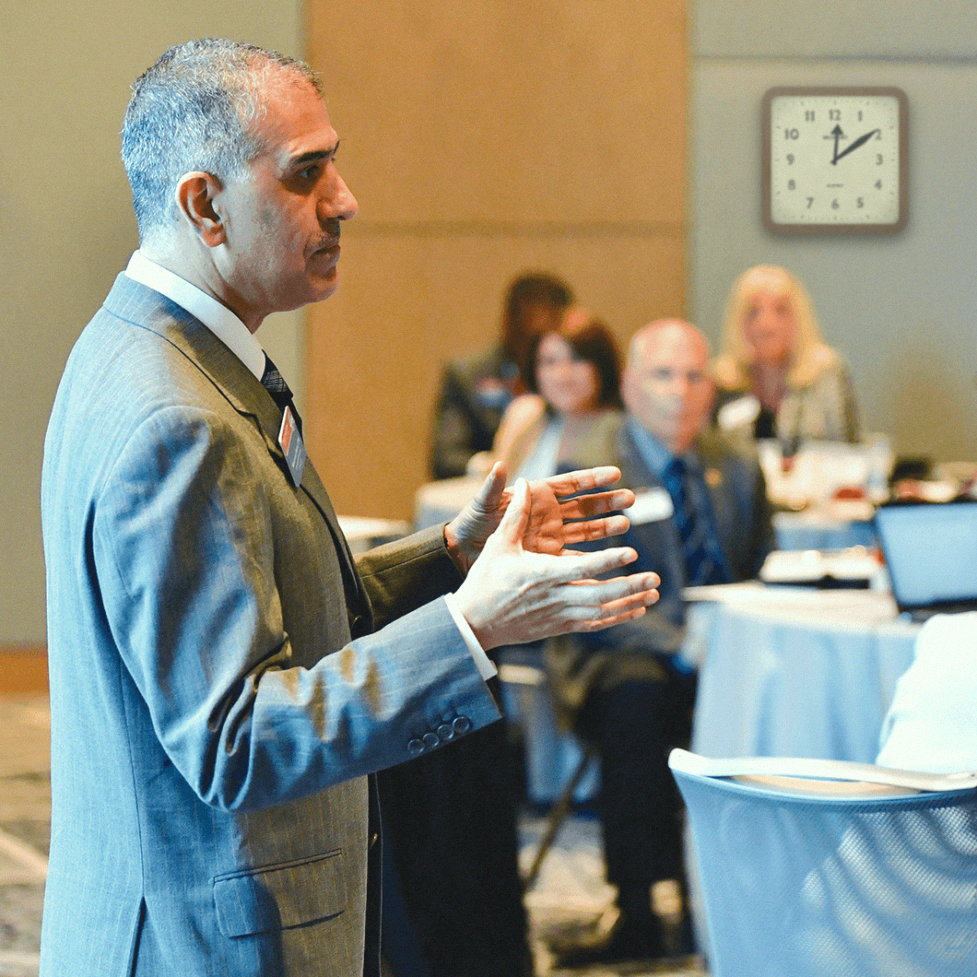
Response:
{"hour": 12, "minute": 9}
